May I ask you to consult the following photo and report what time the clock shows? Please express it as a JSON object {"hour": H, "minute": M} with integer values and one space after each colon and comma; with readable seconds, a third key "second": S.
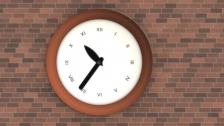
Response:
{"hour": 10, "minute": 36}
